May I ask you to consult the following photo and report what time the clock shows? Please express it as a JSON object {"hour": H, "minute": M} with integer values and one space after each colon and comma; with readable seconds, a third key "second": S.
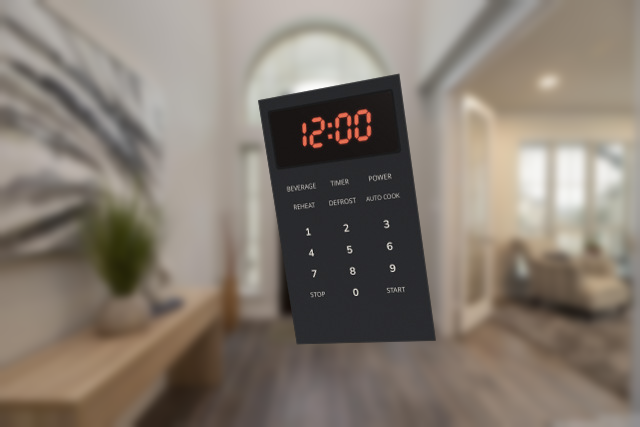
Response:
{"hour": 12, "minute": 0}
